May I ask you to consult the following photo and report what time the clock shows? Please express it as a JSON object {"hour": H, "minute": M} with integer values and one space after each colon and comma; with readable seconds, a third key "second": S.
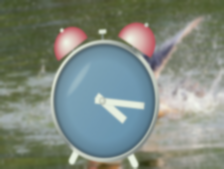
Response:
{"hour": 4, "minute": 16}
